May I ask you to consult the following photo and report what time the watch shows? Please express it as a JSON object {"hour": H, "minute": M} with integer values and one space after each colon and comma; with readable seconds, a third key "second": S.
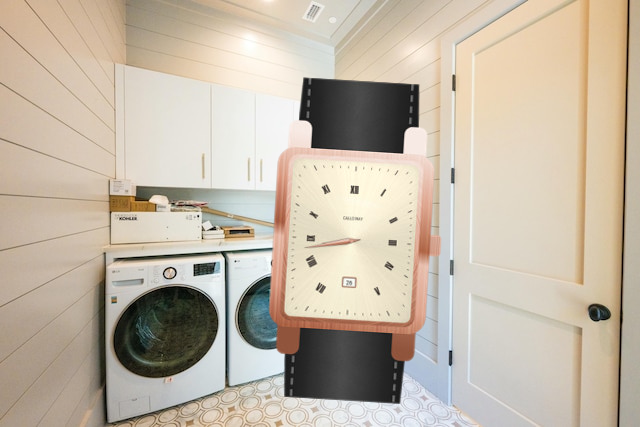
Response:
{"hour": 8, "minute": 43}
